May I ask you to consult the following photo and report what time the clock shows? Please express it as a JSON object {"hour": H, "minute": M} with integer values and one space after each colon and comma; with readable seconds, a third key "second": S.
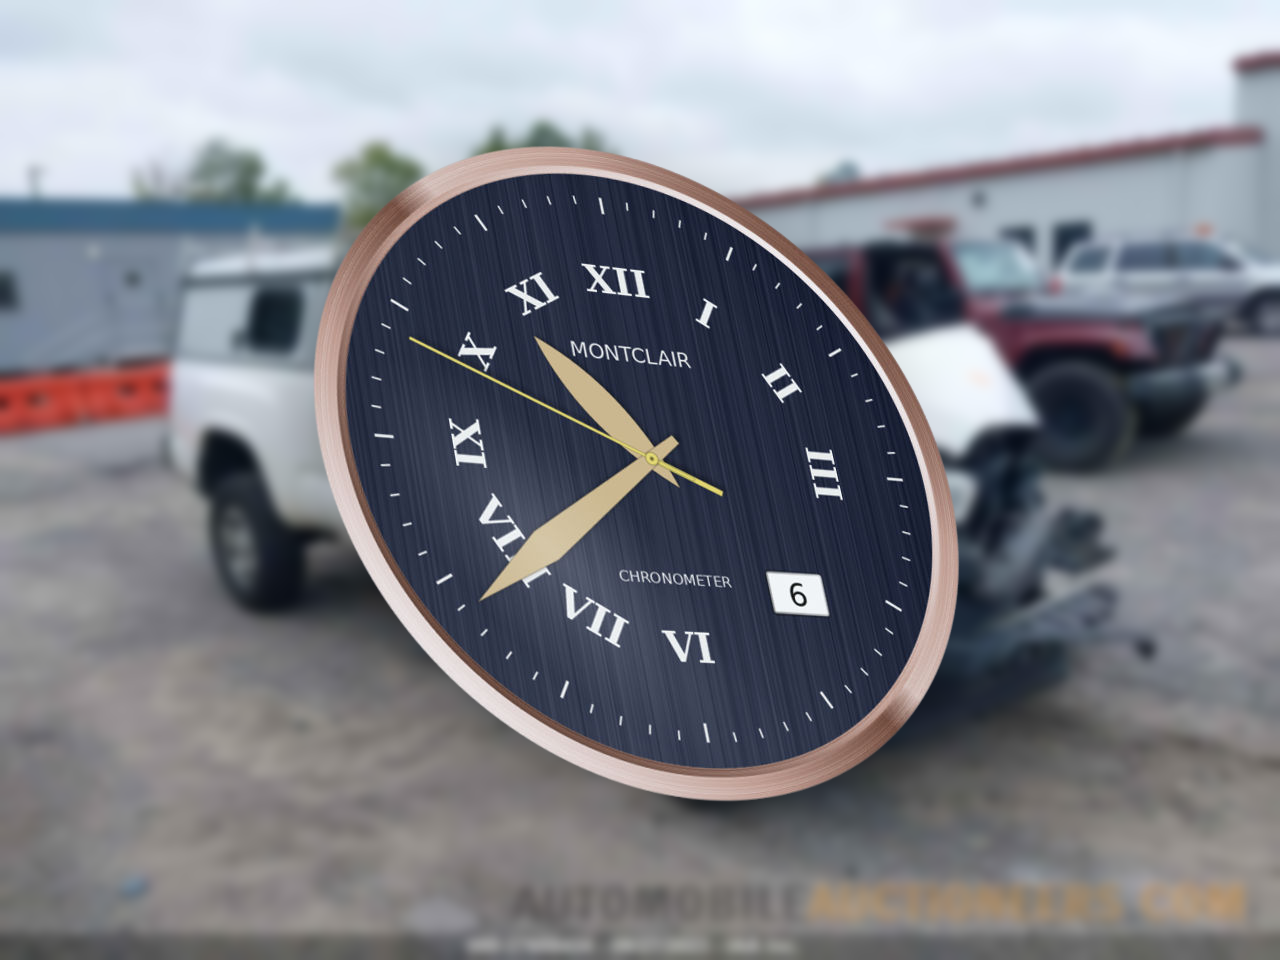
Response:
{"hour": 10, "minute": 38, "second": 49}
